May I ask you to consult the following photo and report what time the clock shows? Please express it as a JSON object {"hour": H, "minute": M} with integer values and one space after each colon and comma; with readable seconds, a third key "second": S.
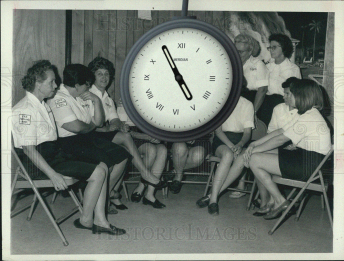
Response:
{"hour": 4, "minute": 55}
